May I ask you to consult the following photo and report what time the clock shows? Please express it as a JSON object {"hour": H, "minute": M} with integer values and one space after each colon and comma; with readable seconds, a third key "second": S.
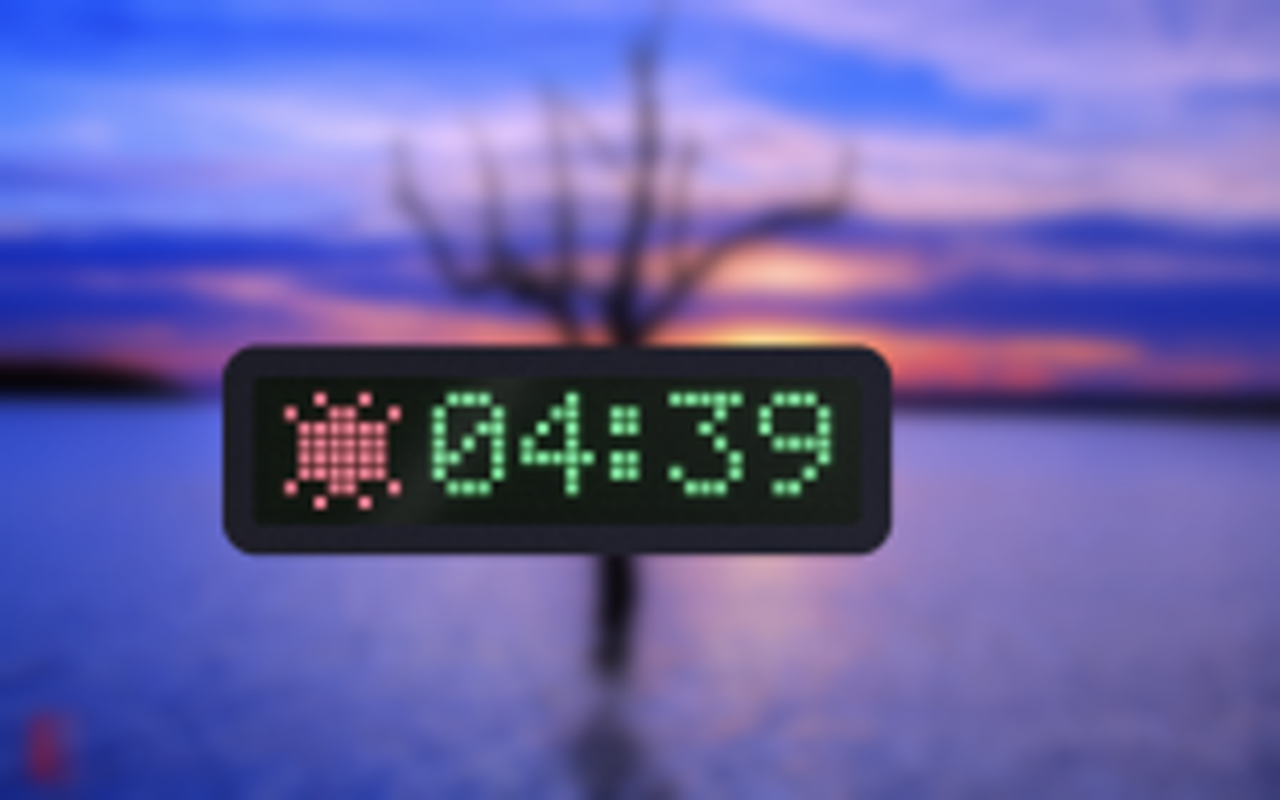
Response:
{"hour": 4, "minute": 39}
